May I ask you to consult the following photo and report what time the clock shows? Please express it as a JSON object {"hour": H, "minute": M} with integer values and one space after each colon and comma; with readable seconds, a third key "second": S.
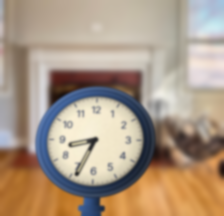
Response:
{"hour": 8, "minute": 34}
